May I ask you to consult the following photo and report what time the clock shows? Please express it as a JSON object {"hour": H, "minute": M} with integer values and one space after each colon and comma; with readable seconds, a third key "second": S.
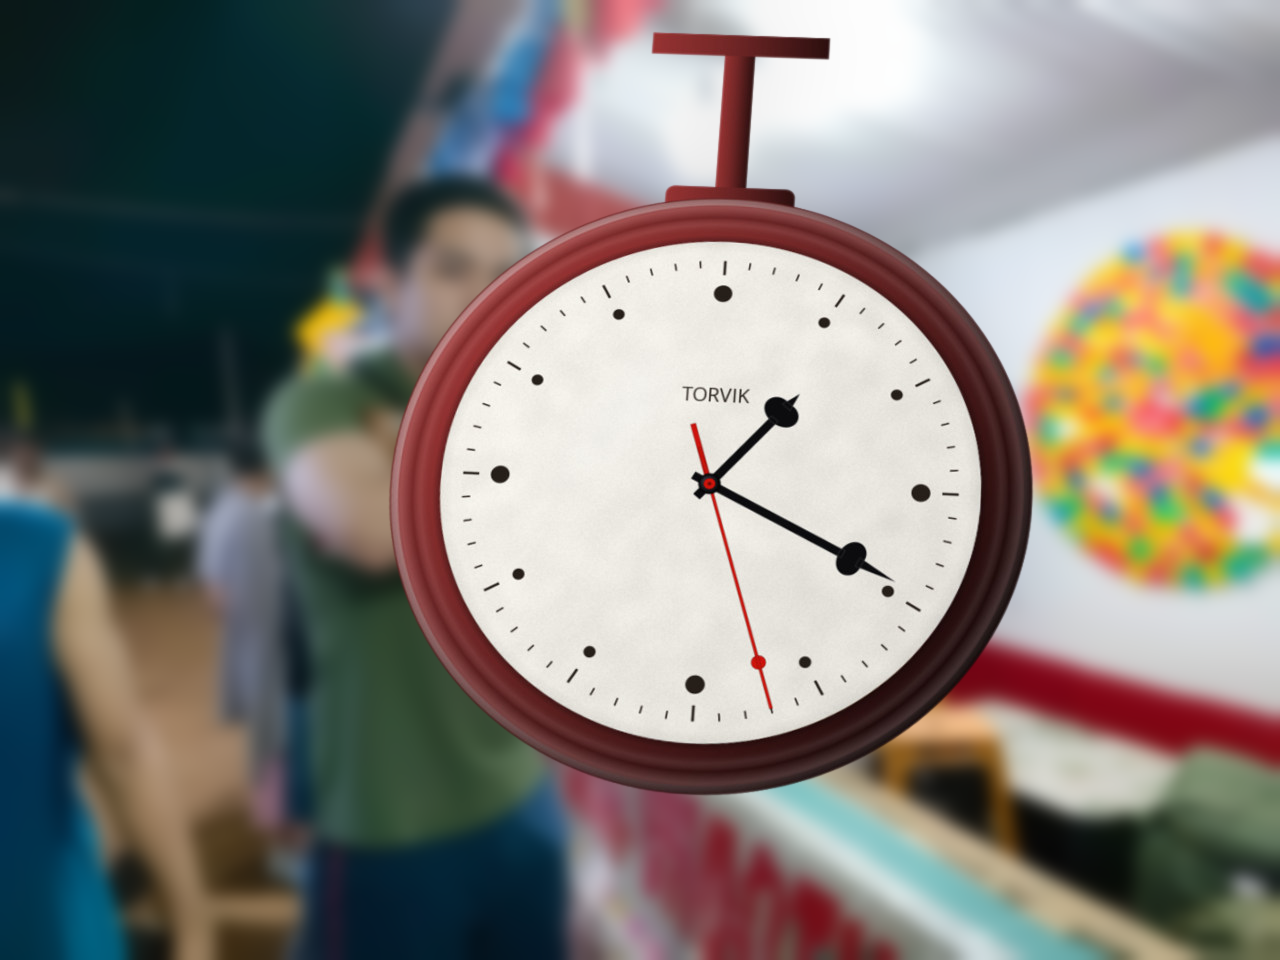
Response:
{"hour": 1, "minute": 19, "second": 27}
